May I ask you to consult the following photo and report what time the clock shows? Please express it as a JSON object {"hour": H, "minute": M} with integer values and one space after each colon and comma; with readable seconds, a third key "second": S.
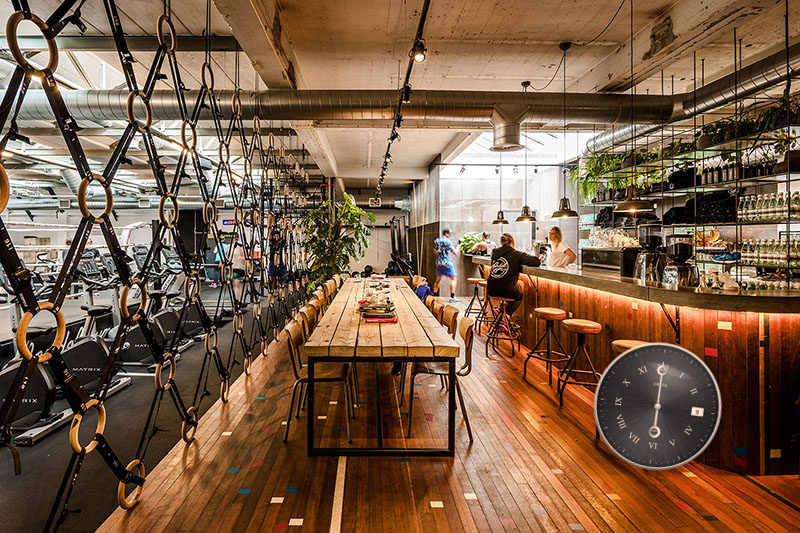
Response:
{"hour": 6, "minute": 0}
